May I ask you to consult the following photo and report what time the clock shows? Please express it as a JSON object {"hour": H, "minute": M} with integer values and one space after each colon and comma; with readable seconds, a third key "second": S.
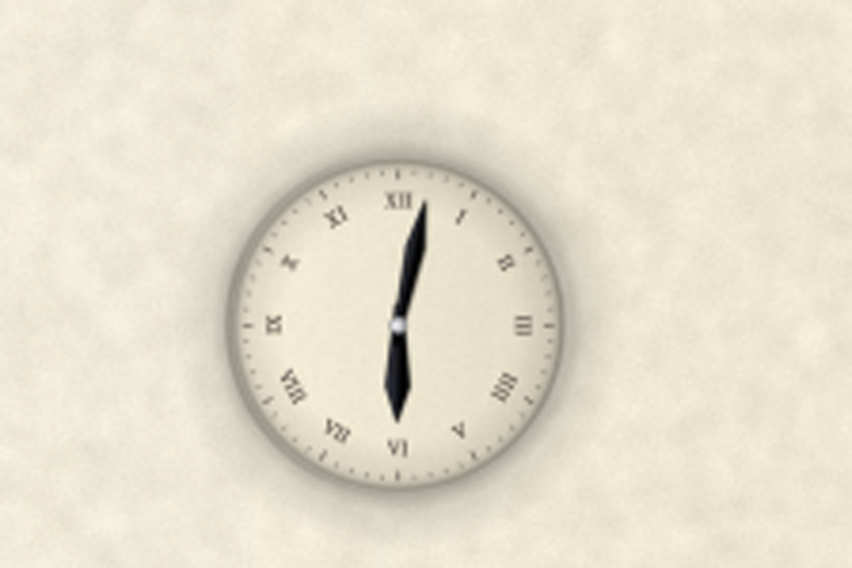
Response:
{"hour": 6, "minute": 2}
